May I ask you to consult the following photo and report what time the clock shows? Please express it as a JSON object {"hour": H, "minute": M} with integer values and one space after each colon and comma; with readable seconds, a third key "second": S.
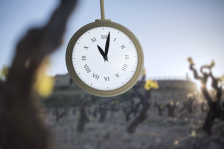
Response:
{"hour": 11, "minute": 2}
